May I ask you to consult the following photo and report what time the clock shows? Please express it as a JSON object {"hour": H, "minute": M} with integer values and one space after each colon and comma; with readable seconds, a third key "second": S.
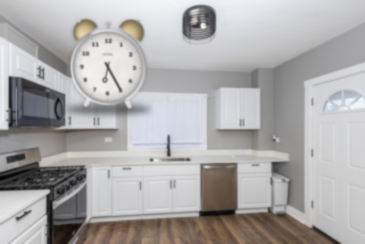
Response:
{"hour": 6, "minute": 25}
